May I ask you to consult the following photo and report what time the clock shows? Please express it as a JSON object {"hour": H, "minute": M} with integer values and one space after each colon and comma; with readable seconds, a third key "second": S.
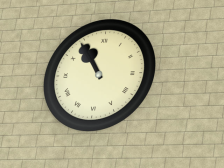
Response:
{"hour": 10, "minute": 54}
